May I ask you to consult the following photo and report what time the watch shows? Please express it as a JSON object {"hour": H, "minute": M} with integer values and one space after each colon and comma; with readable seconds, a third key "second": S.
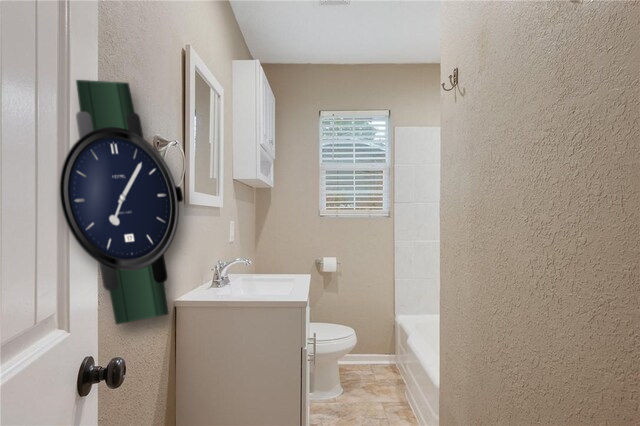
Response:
{"hour": 7, "minute": 7}
